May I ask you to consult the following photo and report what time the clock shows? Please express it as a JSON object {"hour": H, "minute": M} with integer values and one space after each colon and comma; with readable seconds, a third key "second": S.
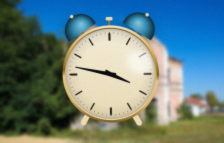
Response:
{"hour": 3, "minute": 47}
